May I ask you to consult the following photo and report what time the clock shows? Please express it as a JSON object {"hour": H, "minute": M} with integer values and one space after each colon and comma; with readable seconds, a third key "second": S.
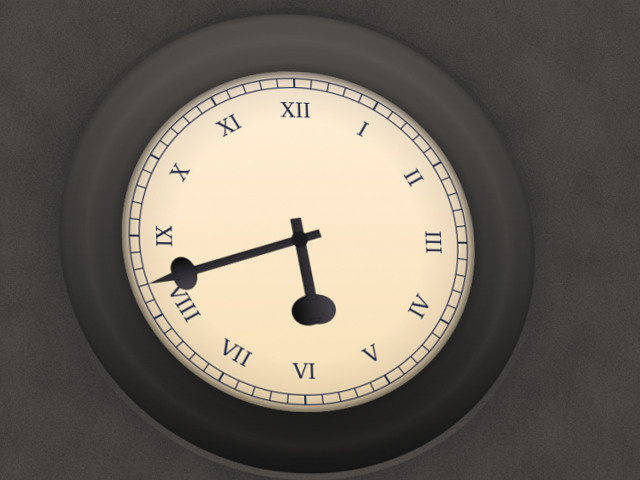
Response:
{"hour": 5, "minute": 42}
